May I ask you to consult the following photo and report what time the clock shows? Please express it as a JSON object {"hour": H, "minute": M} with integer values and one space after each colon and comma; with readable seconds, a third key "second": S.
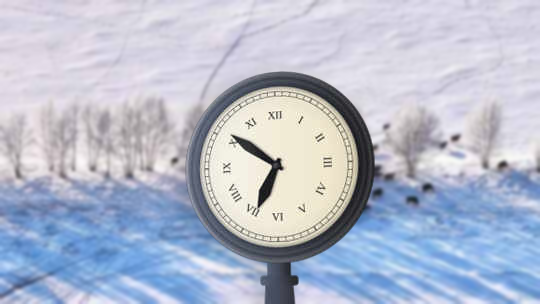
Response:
{"hour": 6, "minute": 51}
